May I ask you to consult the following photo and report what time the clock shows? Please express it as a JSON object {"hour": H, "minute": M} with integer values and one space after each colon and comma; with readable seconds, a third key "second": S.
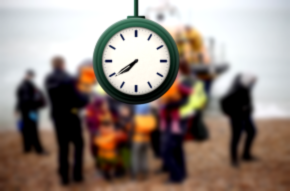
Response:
{"hour": 7, "minute": 39}
